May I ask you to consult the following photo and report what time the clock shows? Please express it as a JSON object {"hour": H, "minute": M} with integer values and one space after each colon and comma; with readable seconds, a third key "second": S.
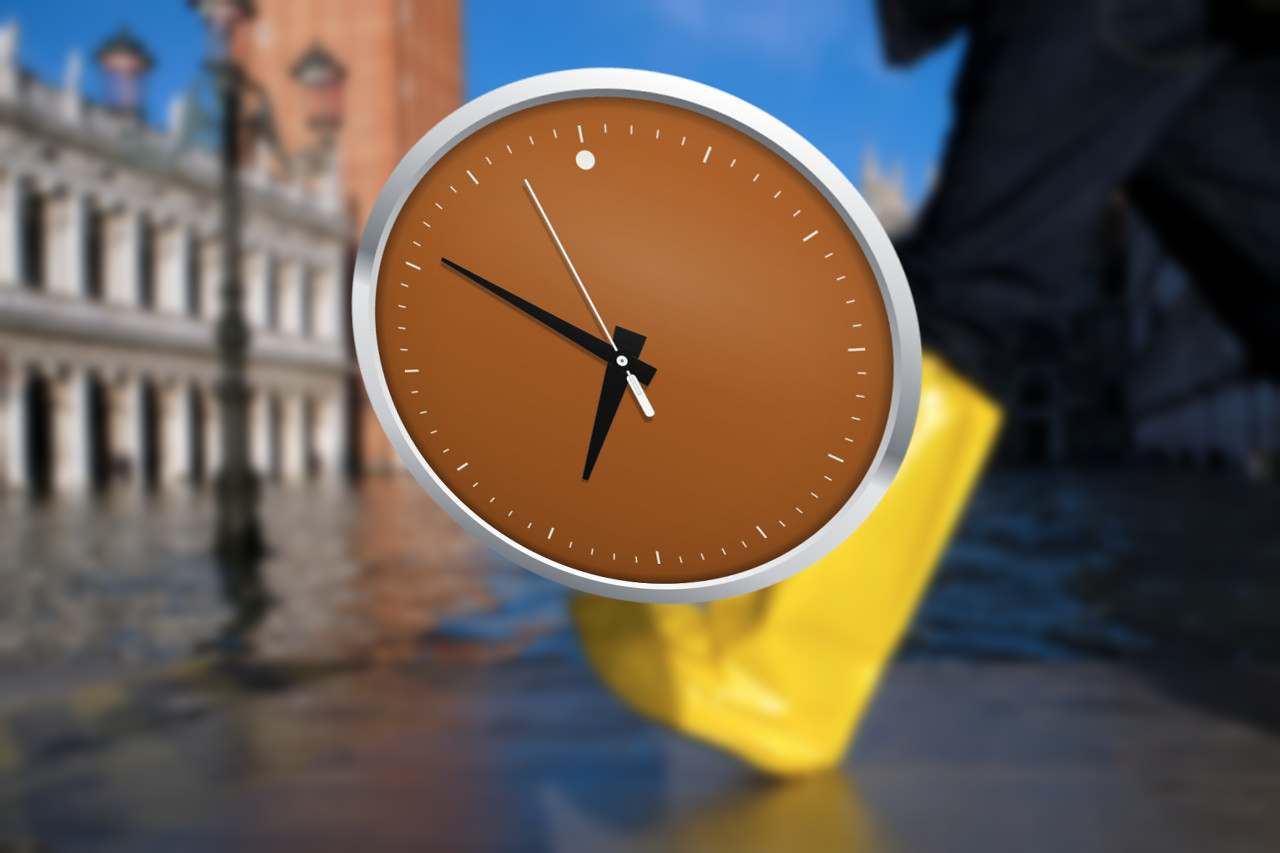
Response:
{"hour": 6, "minute": 50, "second": 57}
